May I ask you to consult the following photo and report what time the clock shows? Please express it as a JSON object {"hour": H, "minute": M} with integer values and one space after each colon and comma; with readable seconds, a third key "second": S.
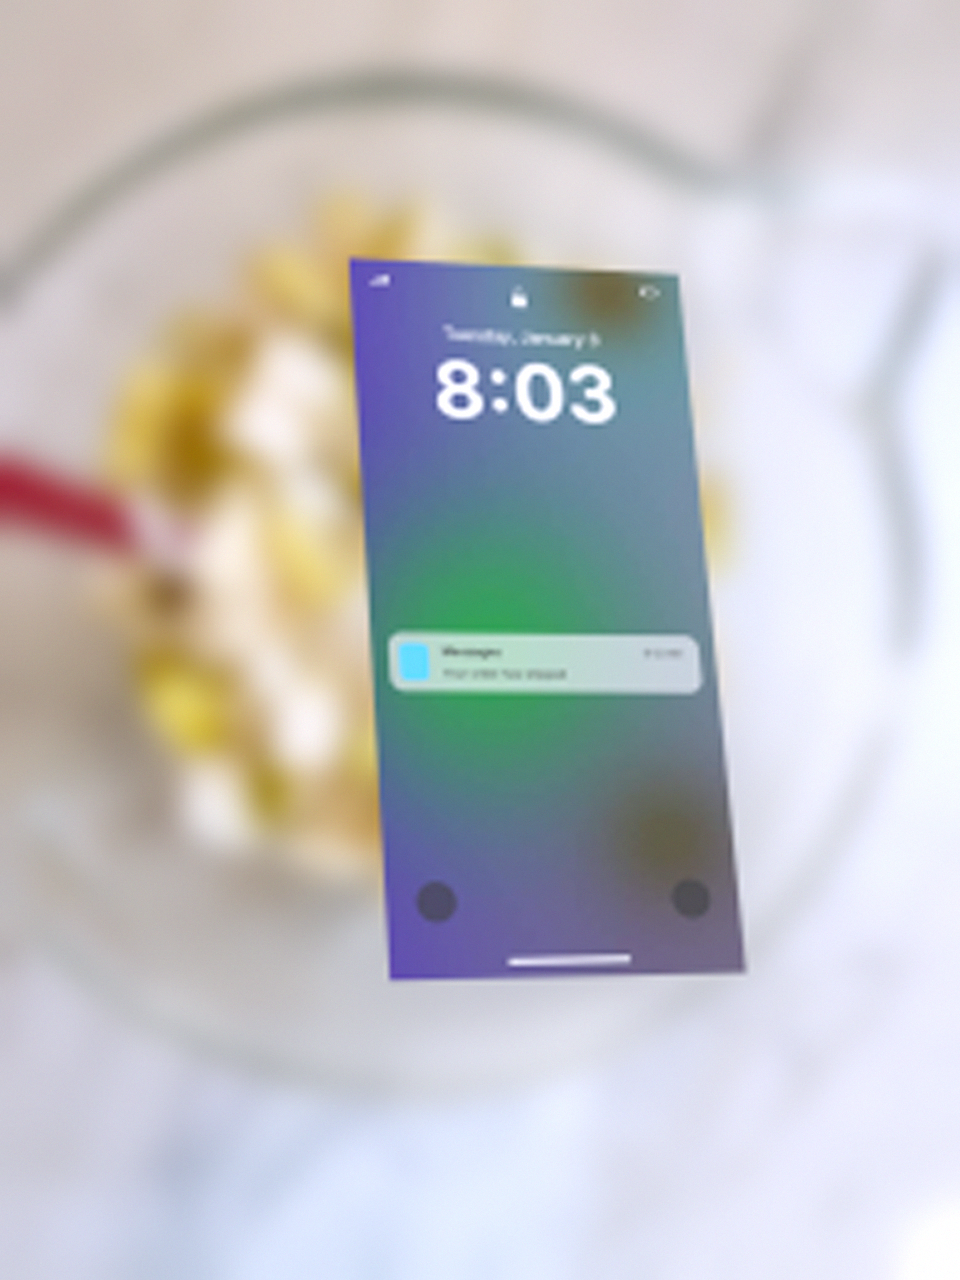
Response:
{"hour": 8, "minute": 3}
